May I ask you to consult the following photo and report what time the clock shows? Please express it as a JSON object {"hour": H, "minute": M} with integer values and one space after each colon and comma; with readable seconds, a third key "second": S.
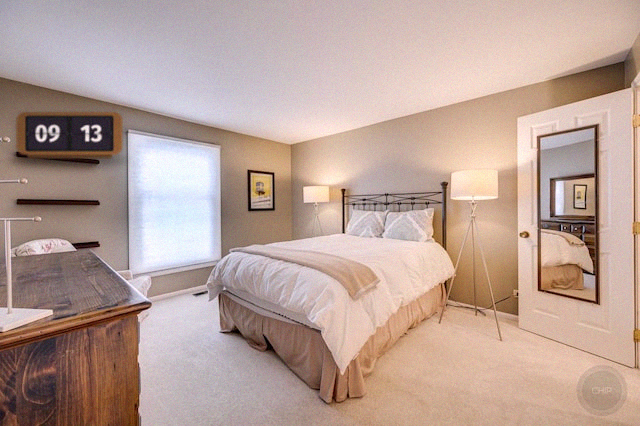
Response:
{"hour": 9, "minute": 13}
